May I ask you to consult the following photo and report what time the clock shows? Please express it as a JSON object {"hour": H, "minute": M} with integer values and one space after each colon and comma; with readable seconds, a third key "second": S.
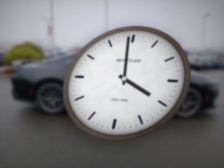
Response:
{"hour": 3, "minute": 59}
